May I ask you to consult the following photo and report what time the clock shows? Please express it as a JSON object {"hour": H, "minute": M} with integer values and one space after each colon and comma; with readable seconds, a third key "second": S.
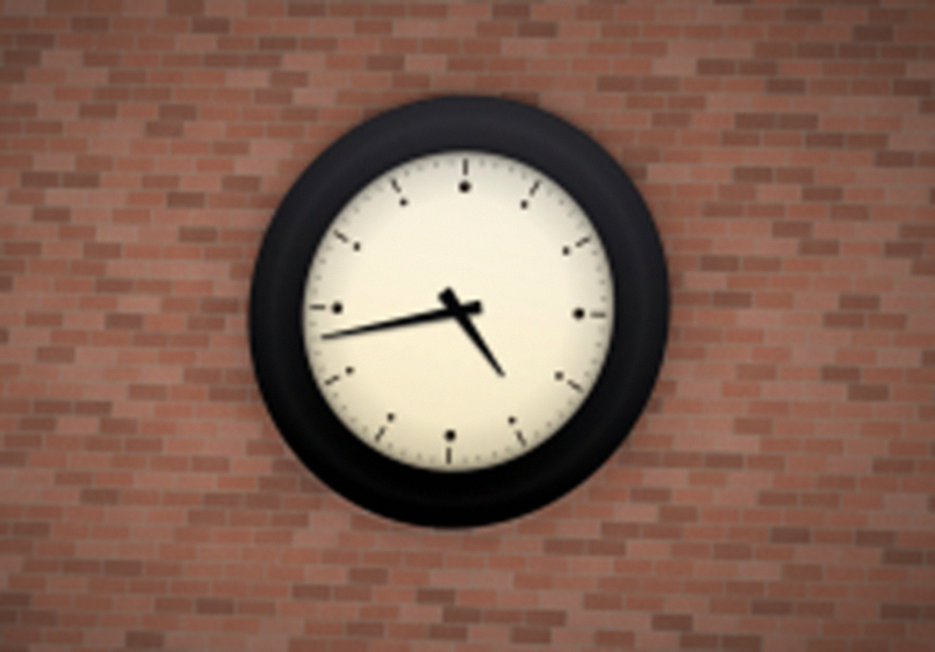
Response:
{"hour": 4, "minute": 43}
